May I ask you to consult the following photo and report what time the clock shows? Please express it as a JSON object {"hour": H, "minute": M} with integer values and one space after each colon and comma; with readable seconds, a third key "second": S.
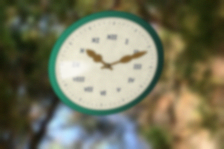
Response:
{"hour": 10, "minute": 11}
